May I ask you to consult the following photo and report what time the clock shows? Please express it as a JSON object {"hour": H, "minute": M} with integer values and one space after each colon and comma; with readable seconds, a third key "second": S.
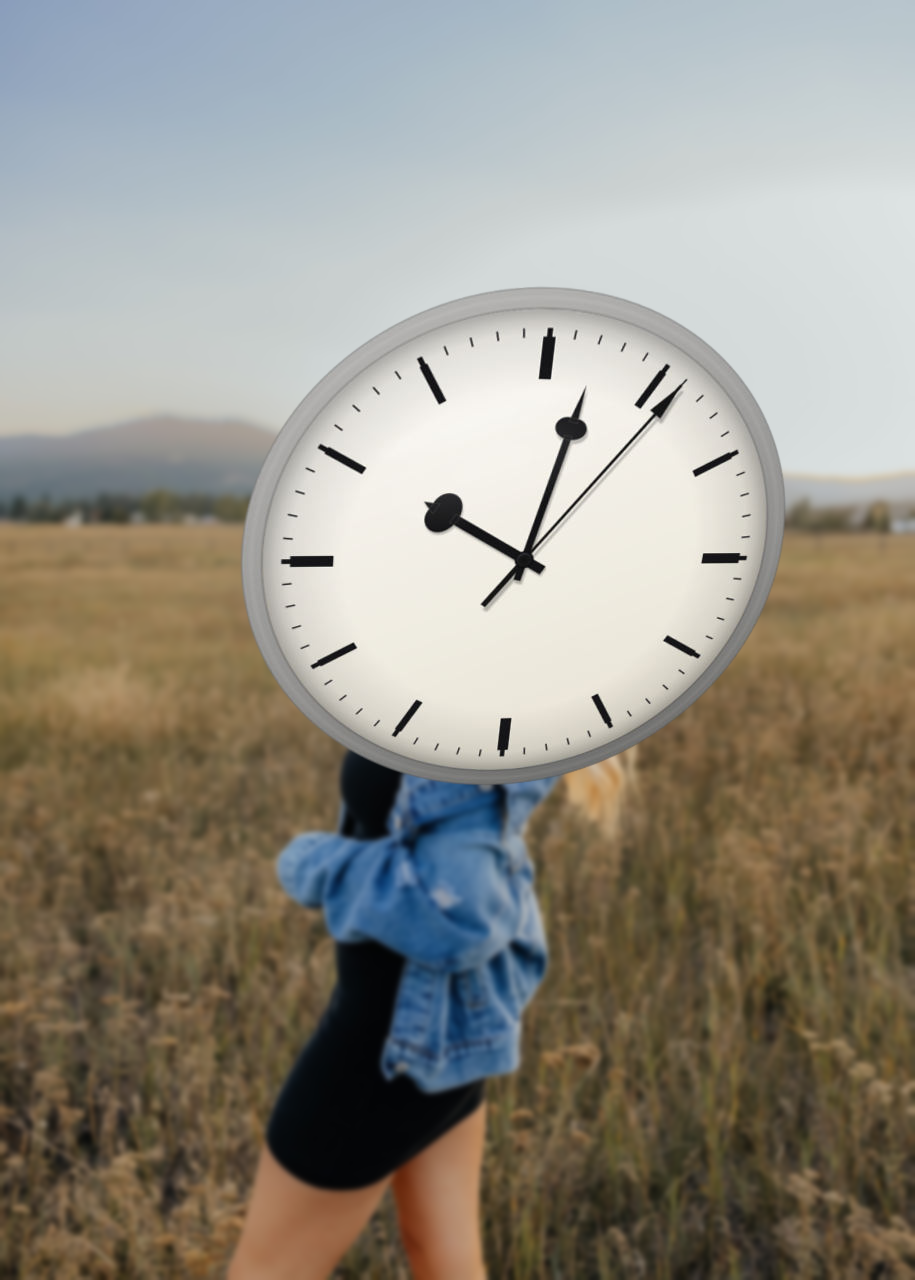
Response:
{"hour": 10, "minute": 2, "second": 6}
